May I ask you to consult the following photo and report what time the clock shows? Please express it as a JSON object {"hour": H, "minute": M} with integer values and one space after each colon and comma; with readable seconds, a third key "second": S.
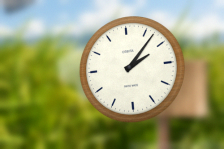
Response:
{"hour": 2, "minute": 7}
